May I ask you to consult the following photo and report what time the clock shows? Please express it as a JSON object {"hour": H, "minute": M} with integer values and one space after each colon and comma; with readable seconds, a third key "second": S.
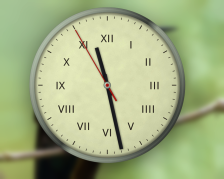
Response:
{"hour": 11, "minute": 27, "second": 55}
